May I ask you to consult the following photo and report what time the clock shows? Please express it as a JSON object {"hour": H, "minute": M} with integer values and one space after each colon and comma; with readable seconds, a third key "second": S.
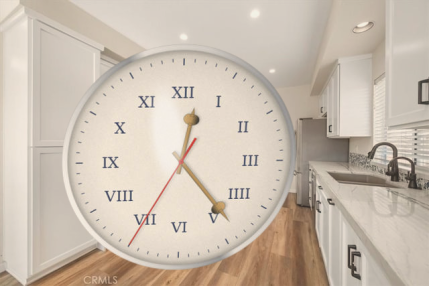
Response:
{"hour": 12, "minute": 23, "second": 35}
